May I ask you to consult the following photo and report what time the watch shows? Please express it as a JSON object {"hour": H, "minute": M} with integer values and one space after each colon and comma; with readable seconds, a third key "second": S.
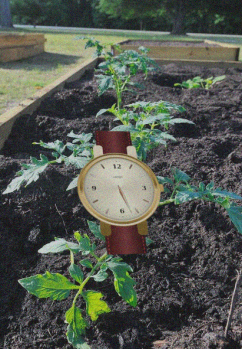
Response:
{"hour": 5, "minute": 27}
